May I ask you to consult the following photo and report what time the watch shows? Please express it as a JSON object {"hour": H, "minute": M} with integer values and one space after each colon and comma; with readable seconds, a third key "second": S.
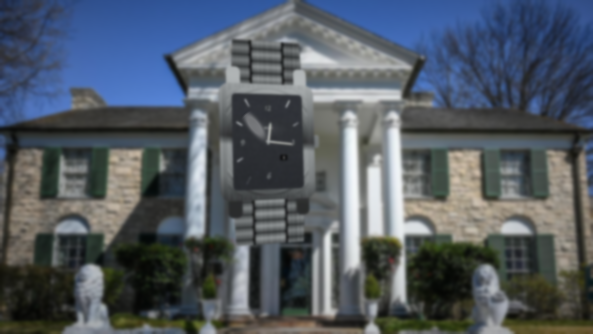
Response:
{"hour": 12, "minute": 16}
